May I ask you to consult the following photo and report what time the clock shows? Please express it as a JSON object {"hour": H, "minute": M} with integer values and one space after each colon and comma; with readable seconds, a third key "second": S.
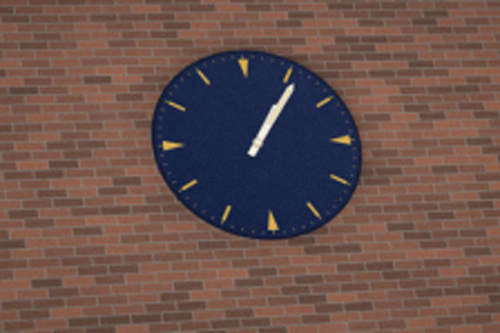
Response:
{"hour": 1, "minute": 6}
